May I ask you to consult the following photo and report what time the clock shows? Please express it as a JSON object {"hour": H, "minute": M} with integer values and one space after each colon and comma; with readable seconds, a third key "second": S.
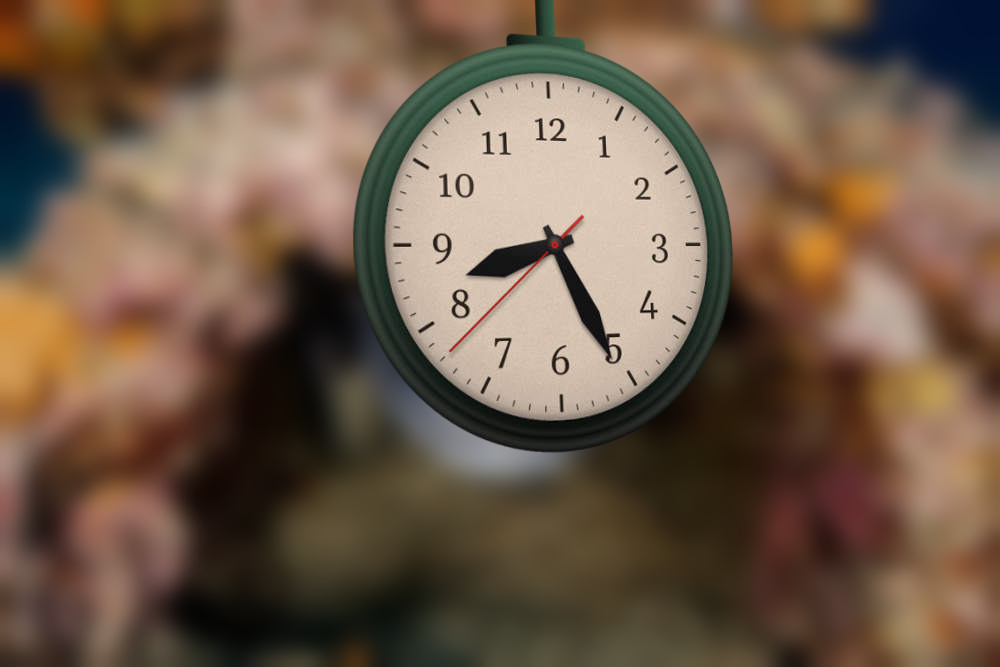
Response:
{"hour": 8, "minute": 25, "second": 38}
